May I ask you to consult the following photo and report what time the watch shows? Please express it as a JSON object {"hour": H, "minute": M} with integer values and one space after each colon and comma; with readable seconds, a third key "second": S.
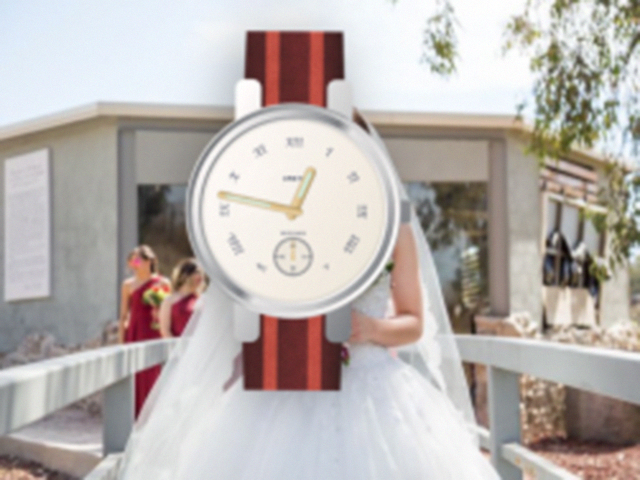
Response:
{"hour": 12, "minute": 47}
